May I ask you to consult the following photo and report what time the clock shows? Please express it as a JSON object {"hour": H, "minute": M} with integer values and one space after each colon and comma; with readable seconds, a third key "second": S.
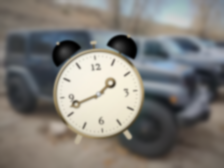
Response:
{"hour": 1, "minute": 42}
